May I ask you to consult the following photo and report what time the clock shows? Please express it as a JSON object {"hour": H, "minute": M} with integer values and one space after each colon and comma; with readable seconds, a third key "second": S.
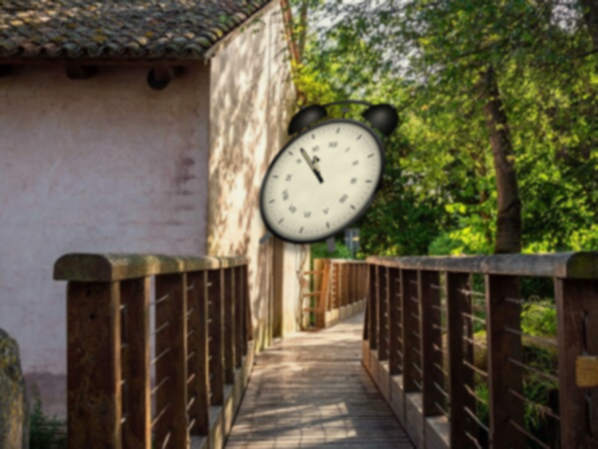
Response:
{"hour": 10, "minute": 52}
